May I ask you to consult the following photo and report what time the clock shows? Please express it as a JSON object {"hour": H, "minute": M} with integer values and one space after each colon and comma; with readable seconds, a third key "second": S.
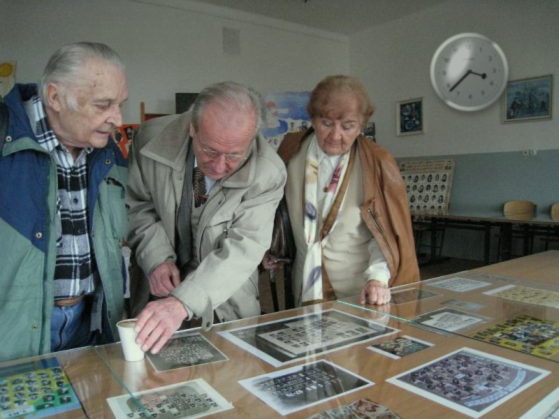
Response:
{"hour": 3, "minute": 38}
